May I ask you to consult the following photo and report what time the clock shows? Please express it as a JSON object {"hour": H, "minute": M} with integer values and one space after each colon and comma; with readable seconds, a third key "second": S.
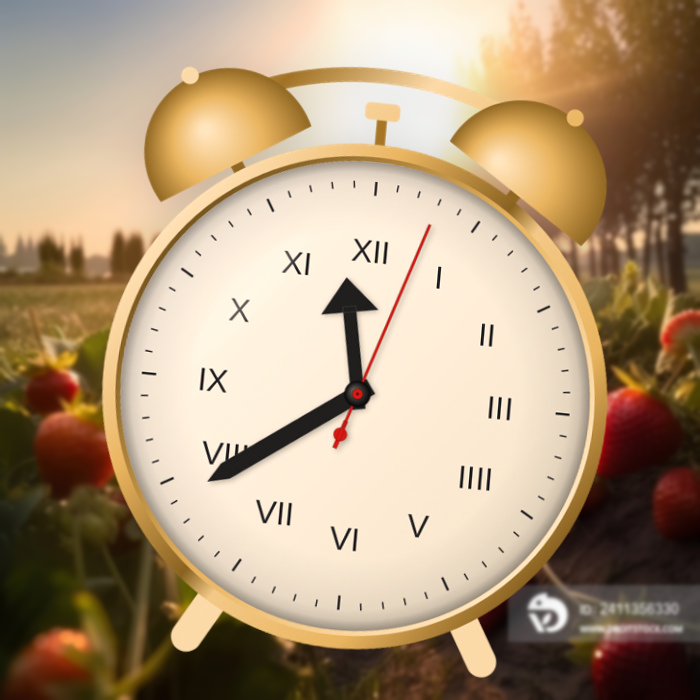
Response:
{"hour": 11, "minute": 39, "second": 3}
